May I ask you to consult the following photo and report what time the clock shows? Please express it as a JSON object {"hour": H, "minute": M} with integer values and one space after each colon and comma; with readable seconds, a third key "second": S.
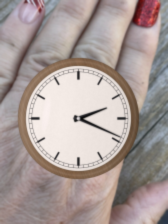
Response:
{"hour": 2, "minute": 19}
